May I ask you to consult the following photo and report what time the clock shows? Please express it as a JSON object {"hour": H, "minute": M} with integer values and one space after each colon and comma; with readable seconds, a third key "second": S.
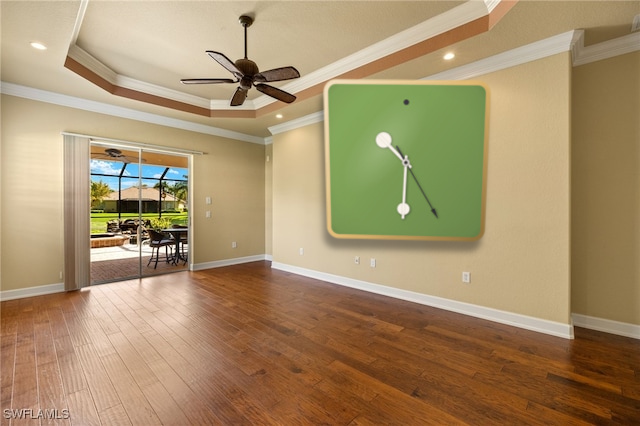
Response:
{"hour": 10, "minute": 30, "second": 25}
